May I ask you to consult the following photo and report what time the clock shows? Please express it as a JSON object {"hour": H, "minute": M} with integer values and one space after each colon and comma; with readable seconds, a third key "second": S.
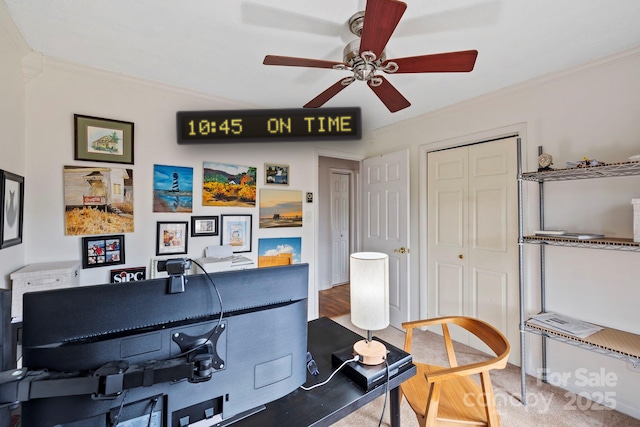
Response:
{"hour": 10, "minute": 45}
